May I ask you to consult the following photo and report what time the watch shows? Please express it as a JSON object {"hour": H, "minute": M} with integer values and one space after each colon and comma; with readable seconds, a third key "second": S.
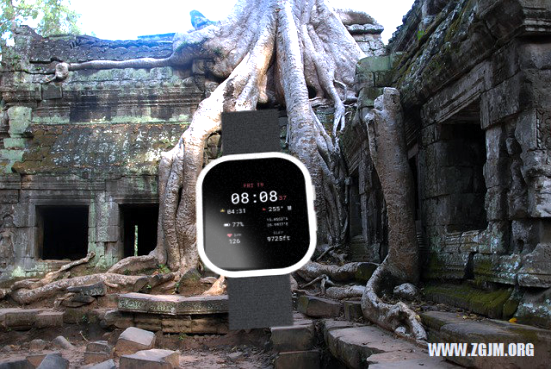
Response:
{"hour": 8, "minute": 8}
